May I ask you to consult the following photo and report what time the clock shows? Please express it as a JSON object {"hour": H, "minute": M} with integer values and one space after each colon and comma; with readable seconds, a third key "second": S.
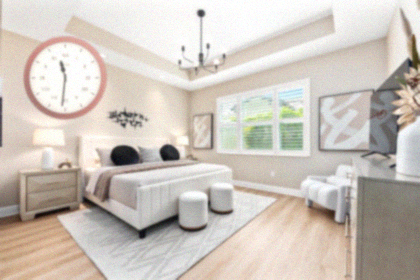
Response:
{"hour": 11, "minute": 31}
